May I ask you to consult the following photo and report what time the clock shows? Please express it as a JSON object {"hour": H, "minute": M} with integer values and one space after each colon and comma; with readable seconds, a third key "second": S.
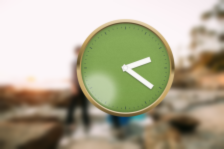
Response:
{"hour": 2, "minute": 21}
